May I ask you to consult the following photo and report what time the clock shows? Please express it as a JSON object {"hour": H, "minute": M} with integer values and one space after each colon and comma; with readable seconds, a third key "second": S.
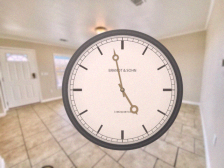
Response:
{"hour": 4, "minute": 58}
